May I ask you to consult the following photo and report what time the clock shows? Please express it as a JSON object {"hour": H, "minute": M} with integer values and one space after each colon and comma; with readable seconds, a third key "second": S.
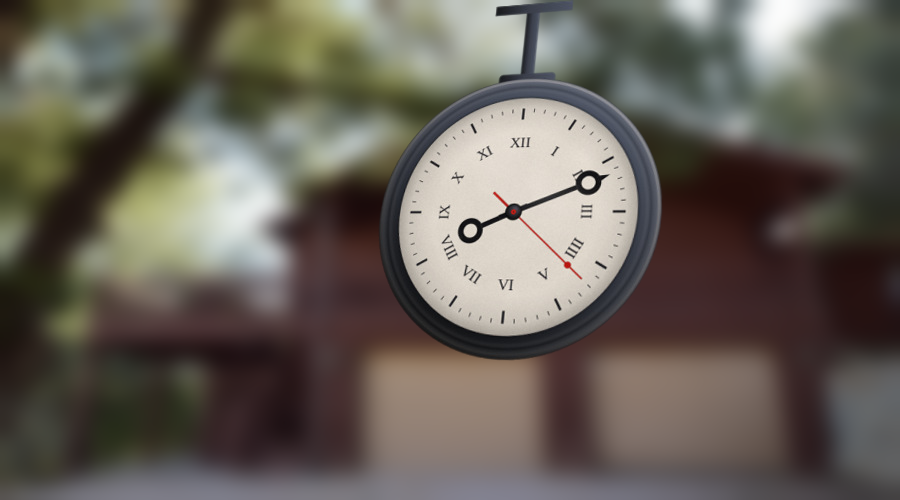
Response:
{"hour": 8, "minute": 11, "second": 22}
